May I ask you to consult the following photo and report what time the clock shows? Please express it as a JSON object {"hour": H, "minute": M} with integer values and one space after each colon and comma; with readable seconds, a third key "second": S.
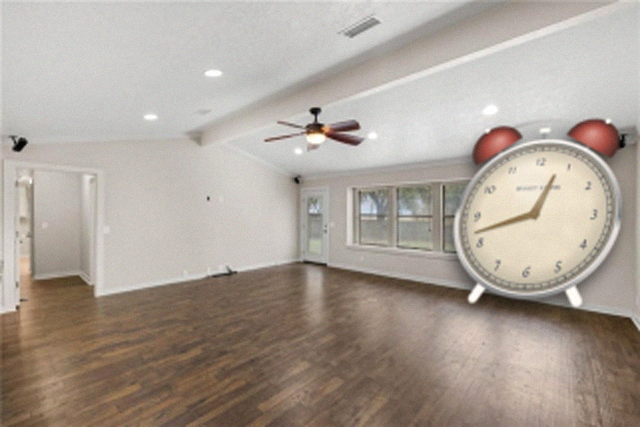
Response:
{"hour": 12, "minute": 42}
